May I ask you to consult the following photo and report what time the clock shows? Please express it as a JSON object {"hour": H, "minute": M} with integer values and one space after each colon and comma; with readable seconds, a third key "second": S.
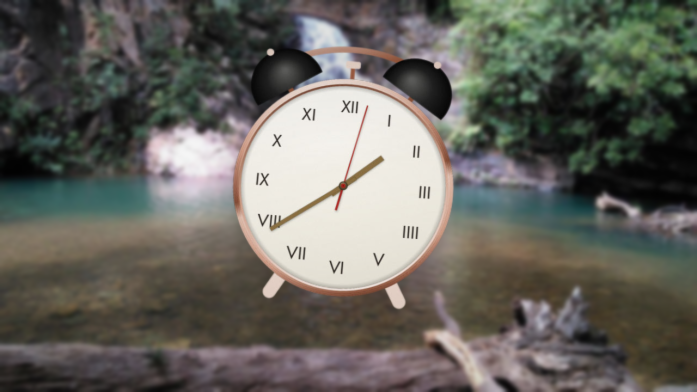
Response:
{"hour": 1, "minute": 39, "second": 2}
